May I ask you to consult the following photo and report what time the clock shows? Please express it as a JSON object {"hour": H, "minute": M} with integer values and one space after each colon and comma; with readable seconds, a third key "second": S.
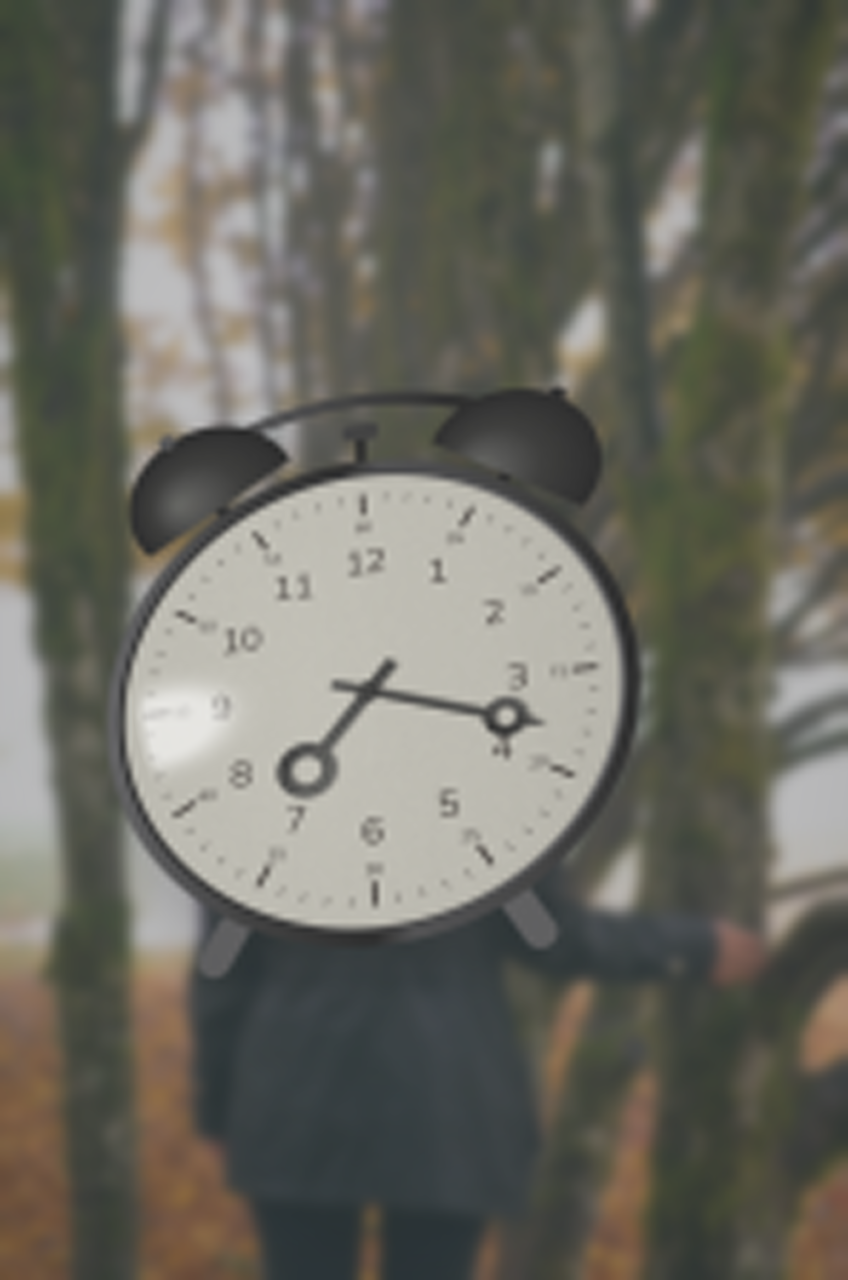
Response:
{"hour": 7, "minute": 18}
